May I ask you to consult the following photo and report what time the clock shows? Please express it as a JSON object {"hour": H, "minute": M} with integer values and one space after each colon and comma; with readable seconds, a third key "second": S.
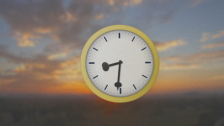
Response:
{"hour": 8, "minute": 31}
